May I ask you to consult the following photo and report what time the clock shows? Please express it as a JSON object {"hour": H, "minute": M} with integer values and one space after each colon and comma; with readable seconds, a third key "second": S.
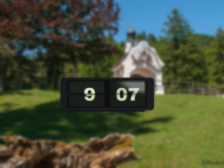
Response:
{"hour": 9, "minute": 7}
